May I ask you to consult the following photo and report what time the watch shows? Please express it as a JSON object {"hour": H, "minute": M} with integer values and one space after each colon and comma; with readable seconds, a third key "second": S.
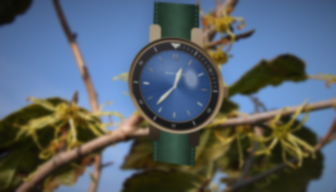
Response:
{"hour": 12, "minute": 37}
